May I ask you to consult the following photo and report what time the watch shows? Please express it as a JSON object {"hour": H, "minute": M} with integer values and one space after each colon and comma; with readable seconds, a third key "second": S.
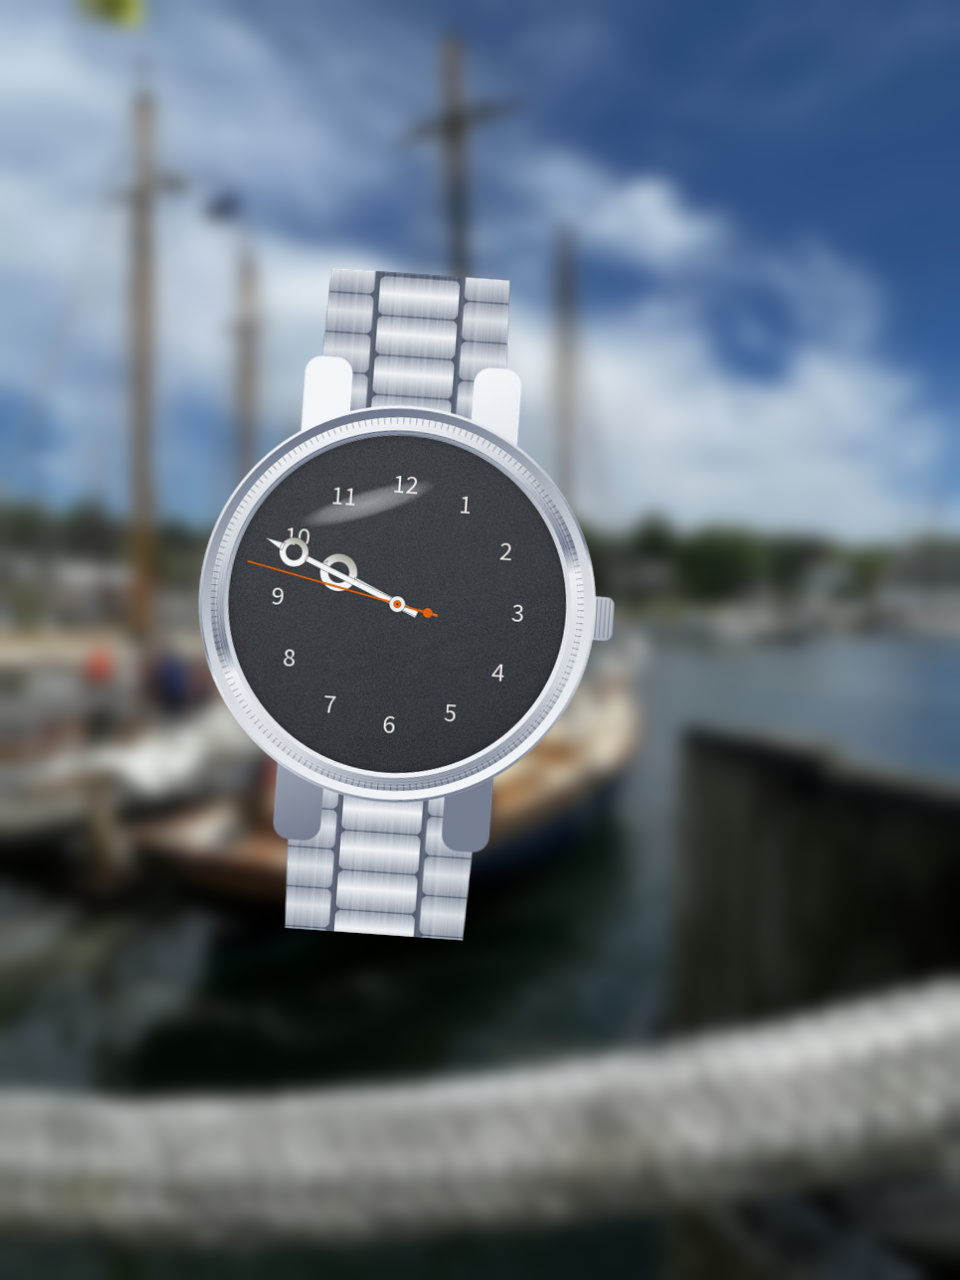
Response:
{"hour": 9, "minute": 48, "second": 47}
